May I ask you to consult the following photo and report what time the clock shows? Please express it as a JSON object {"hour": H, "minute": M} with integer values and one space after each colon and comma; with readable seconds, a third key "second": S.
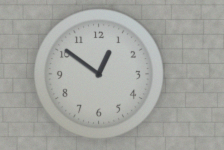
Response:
{"hour": 12, "minute": 51}
